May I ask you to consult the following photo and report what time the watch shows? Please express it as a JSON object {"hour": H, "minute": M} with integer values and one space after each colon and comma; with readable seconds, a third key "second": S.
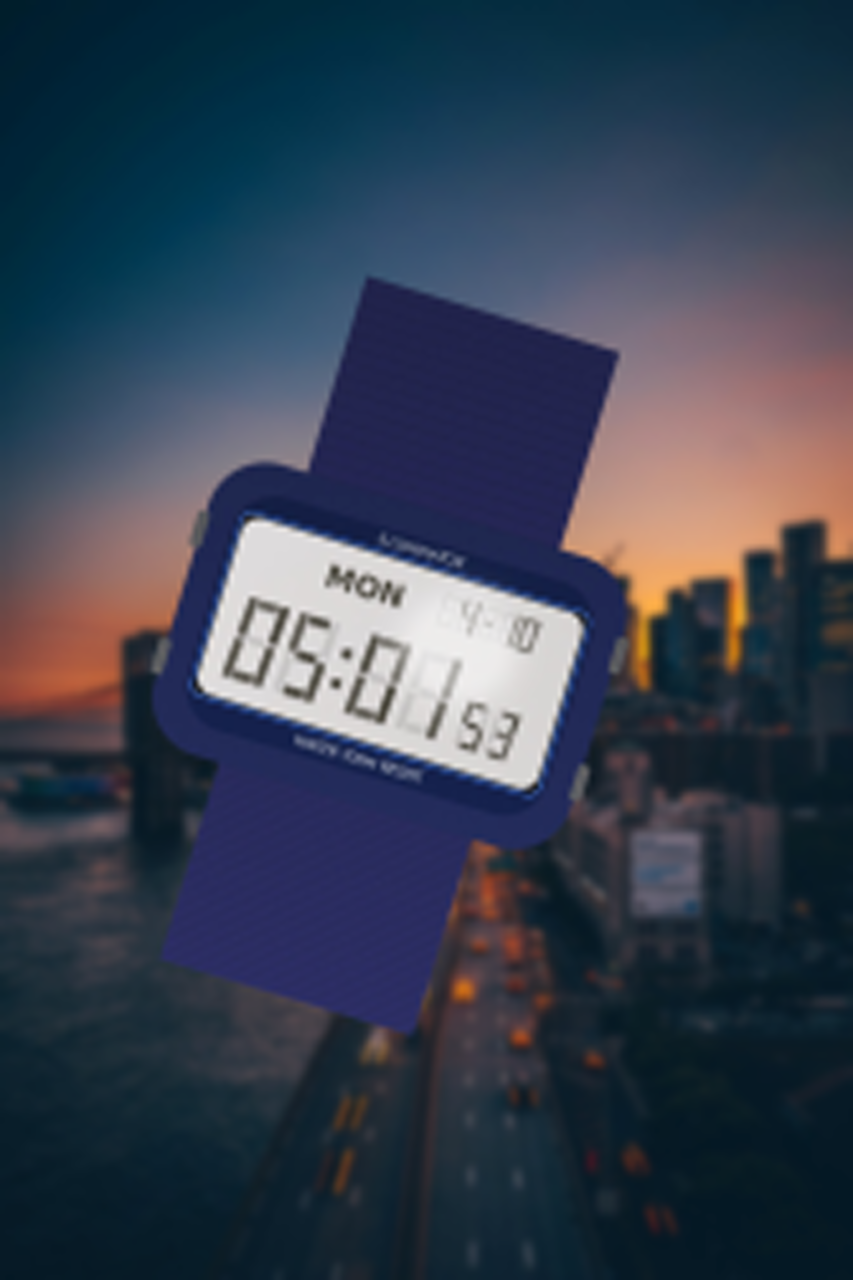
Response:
{"hour": 5, "minute": 1, "second": 53}
